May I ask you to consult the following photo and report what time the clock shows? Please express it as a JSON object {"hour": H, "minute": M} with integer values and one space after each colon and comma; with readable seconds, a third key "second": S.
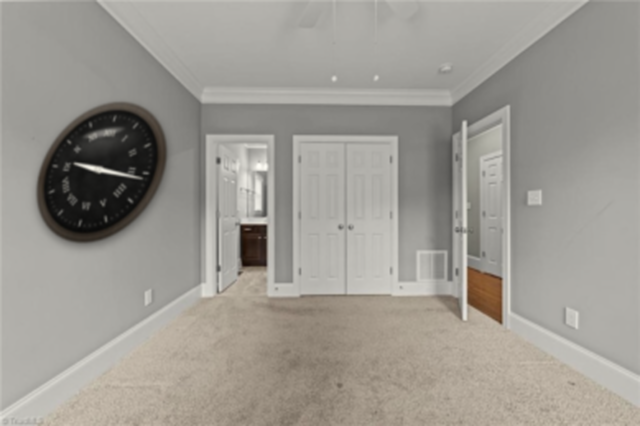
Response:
{"hour": 9, "minute": 16}
